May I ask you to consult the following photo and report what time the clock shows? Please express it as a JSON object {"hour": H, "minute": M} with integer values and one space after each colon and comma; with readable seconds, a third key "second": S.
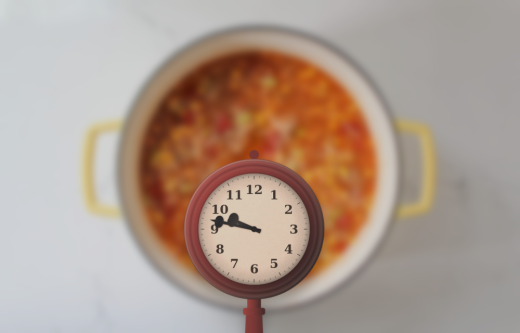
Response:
{"hour": 9, "minute": 47}
